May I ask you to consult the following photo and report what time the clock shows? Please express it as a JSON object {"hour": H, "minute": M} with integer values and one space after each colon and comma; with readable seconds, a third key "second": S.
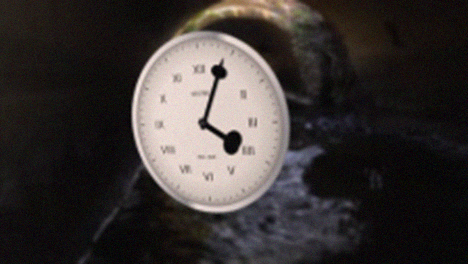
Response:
{"hour": 4, "minute": 4}
